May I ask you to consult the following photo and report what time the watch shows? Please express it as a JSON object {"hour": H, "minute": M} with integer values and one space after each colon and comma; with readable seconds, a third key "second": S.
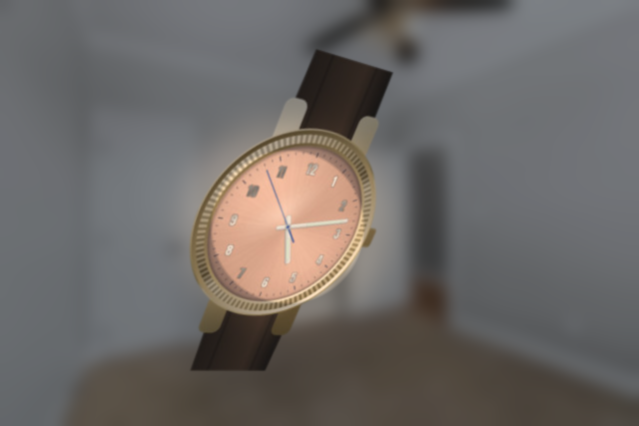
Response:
{"hour": 5, "minute": 12, "second": 53}
